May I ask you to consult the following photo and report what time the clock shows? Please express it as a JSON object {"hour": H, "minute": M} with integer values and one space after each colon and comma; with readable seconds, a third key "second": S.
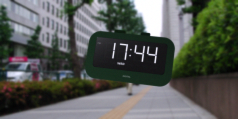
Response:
{"hour": 17, "minute": 44}
